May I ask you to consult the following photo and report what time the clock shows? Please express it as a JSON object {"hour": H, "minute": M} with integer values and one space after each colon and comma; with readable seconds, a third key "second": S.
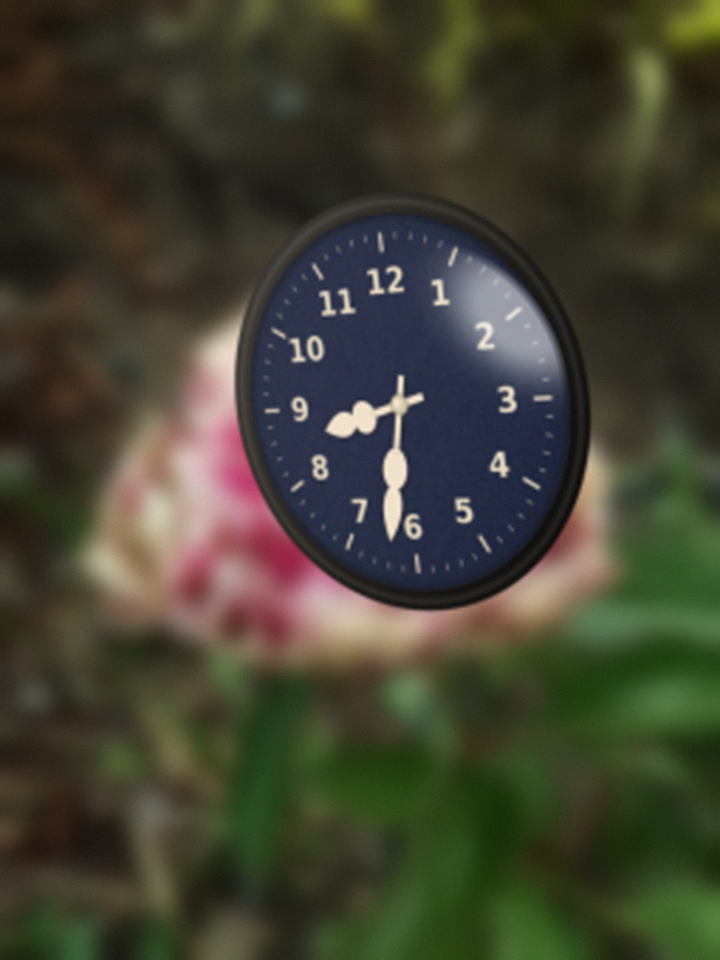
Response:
{"hour": 8, "minute": 32}
